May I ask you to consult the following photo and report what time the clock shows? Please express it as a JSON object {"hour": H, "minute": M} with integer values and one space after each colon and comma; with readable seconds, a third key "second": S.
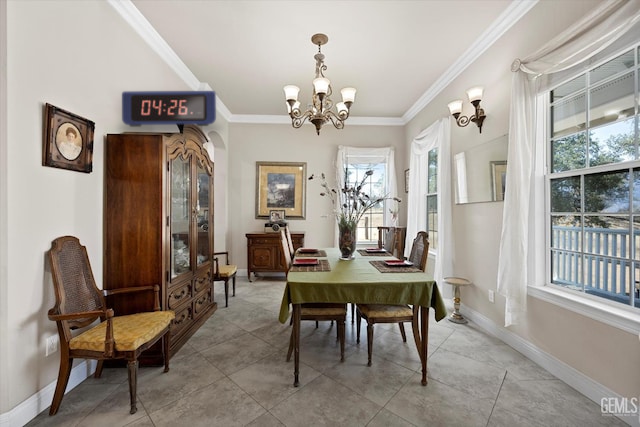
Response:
{"hour": 4, "minute": 26}
